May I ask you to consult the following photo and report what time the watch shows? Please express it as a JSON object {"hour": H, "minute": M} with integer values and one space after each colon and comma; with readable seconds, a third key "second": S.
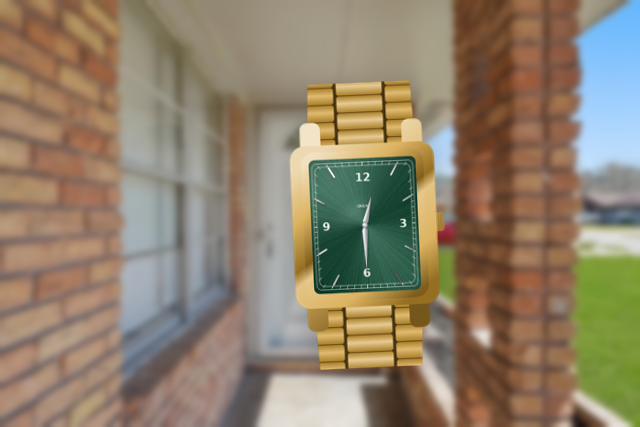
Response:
{"hour": 12, "minute": 30}
